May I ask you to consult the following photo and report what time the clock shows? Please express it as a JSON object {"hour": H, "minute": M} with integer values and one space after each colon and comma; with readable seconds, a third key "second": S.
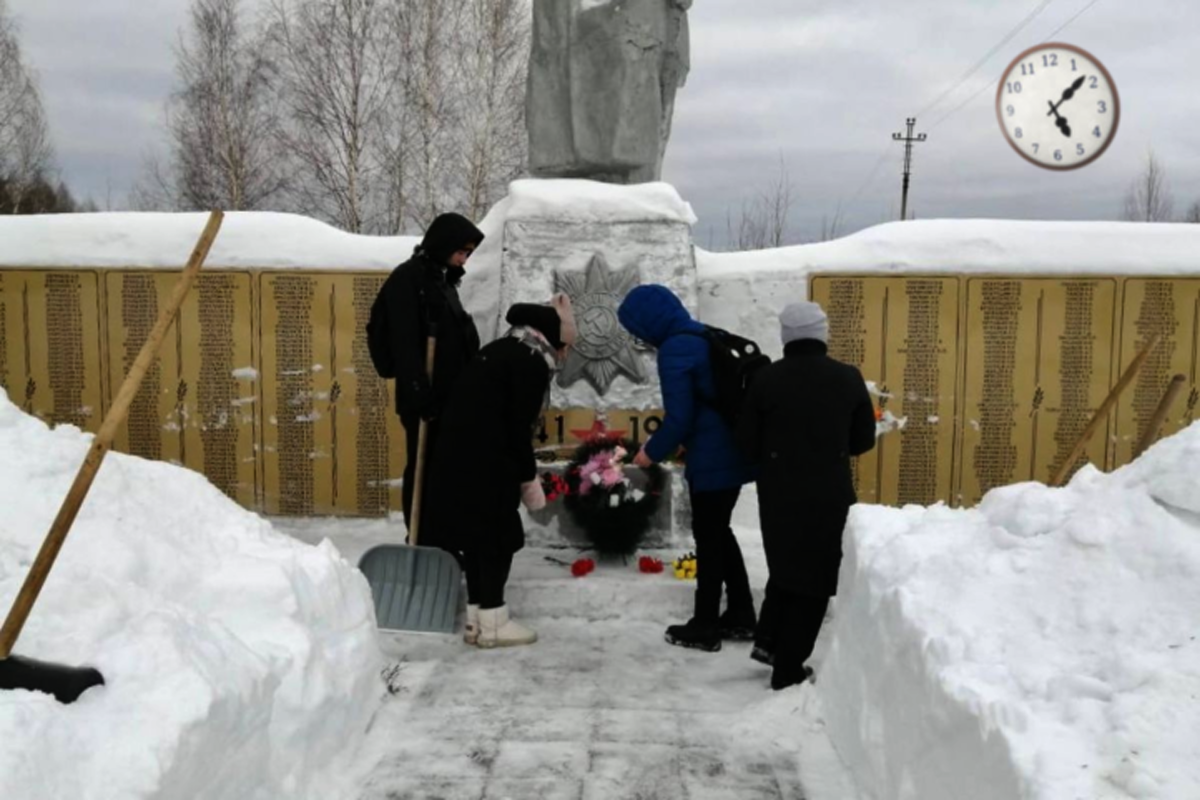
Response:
{"hour": 5, "minute": 8}
